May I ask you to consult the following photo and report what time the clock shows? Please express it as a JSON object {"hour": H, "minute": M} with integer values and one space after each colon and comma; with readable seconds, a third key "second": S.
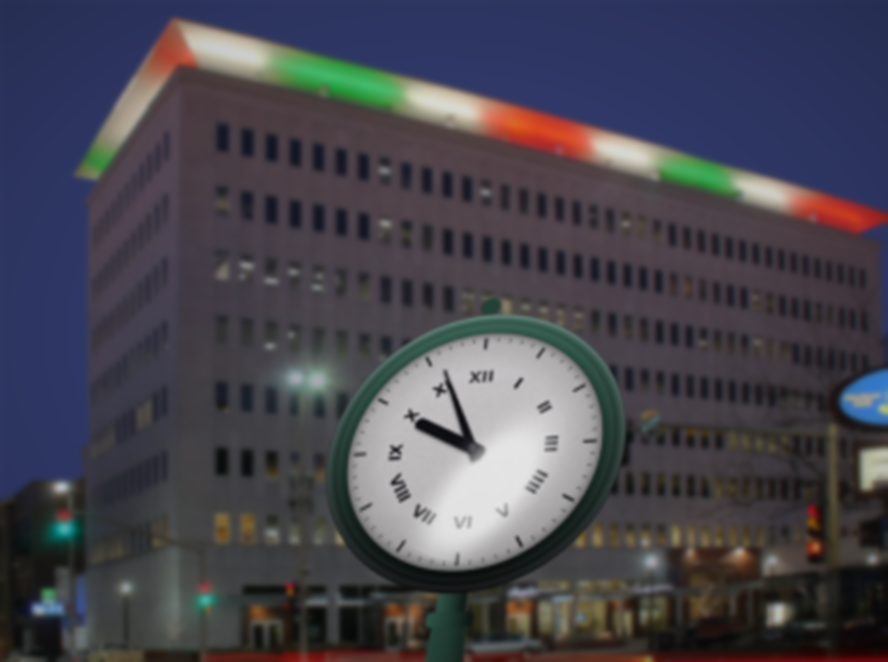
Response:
{"hour": 9, "minute": 56}
